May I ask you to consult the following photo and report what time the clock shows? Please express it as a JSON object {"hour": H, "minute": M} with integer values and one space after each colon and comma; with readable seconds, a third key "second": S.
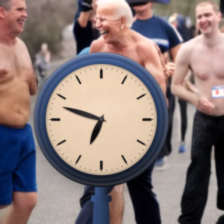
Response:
{"hour": 6, "minute": 48}
